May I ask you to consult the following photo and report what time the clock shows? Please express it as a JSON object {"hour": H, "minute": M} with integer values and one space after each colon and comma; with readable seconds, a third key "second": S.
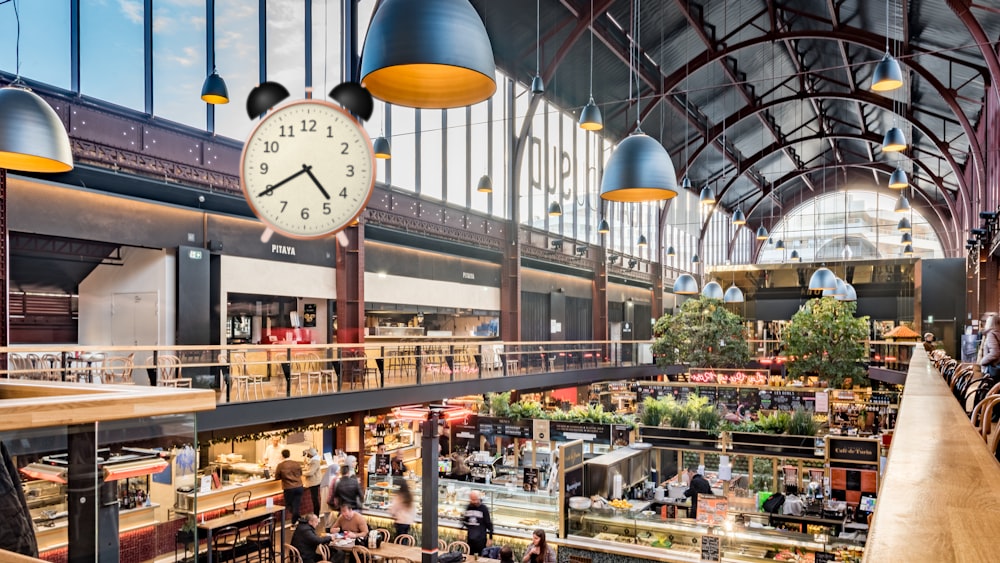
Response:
{"hour": 4, "minute": 40}
